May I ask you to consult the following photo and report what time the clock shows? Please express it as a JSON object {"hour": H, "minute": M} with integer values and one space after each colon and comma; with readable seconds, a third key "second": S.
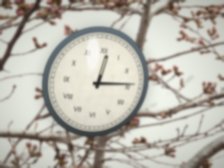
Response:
{"hour": 12, "minute": 14}
